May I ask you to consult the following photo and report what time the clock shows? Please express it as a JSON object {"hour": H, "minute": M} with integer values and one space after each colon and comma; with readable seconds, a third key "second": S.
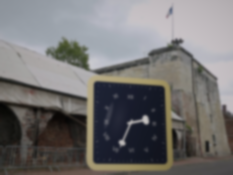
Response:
{"hour": 2, "minute": 34}
